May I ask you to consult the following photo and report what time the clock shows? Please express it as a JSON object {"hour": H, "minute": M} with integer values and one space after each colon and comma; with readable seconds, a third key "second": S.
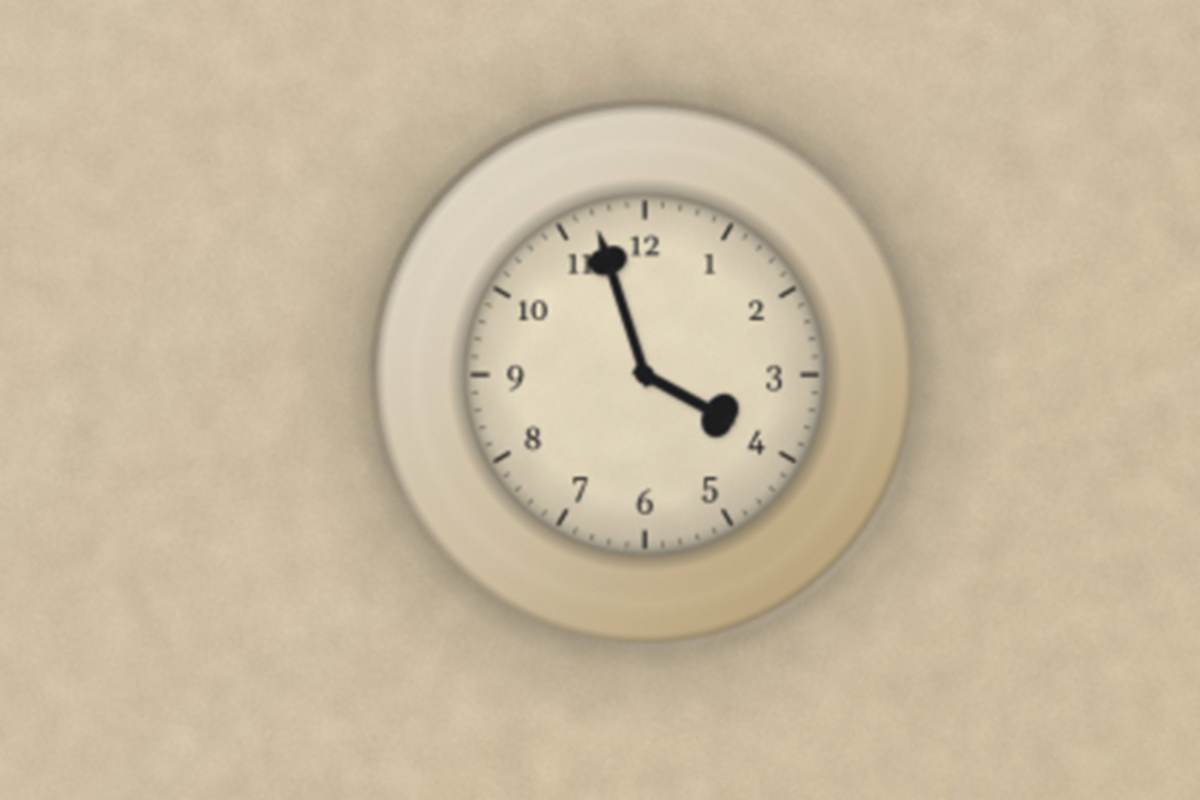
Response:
{"hour": 3, "minute": 57}
